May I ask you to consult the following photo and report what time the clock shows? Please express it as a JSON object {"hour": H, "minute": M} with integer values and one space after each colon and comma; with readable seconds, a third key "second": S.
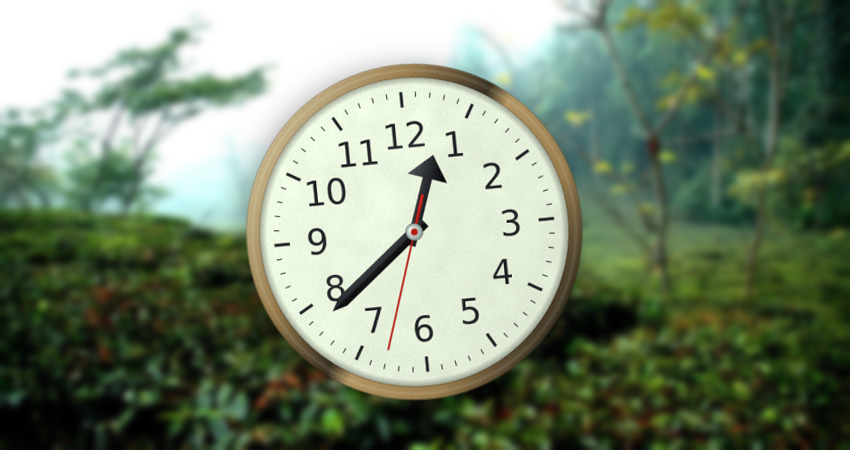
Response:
{"hour": 12, "minute": 38, "second": 33}
